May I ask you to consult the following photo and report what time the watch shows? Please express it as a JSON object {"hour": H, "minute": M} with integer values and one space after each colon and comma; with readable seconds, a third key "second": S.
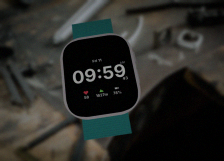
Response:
{"hour": 9, "minute": 59}
